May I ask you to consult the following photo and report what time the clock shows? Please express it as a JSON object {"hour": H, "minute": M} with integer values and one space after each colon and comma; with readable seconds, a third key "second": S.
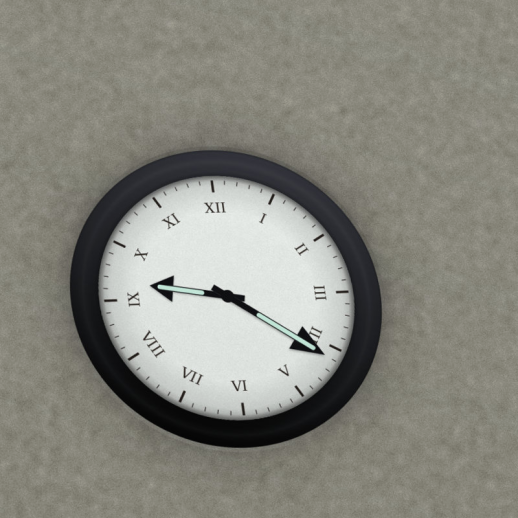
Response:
{"hour": 9, "minute": 21}
